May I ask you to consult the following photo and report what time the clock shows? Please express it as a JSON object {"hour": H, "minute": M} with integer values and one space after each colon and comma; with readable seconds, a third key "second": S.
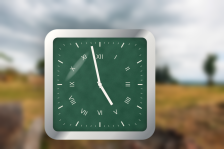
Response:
{"hour": 4, "minute": 58}
